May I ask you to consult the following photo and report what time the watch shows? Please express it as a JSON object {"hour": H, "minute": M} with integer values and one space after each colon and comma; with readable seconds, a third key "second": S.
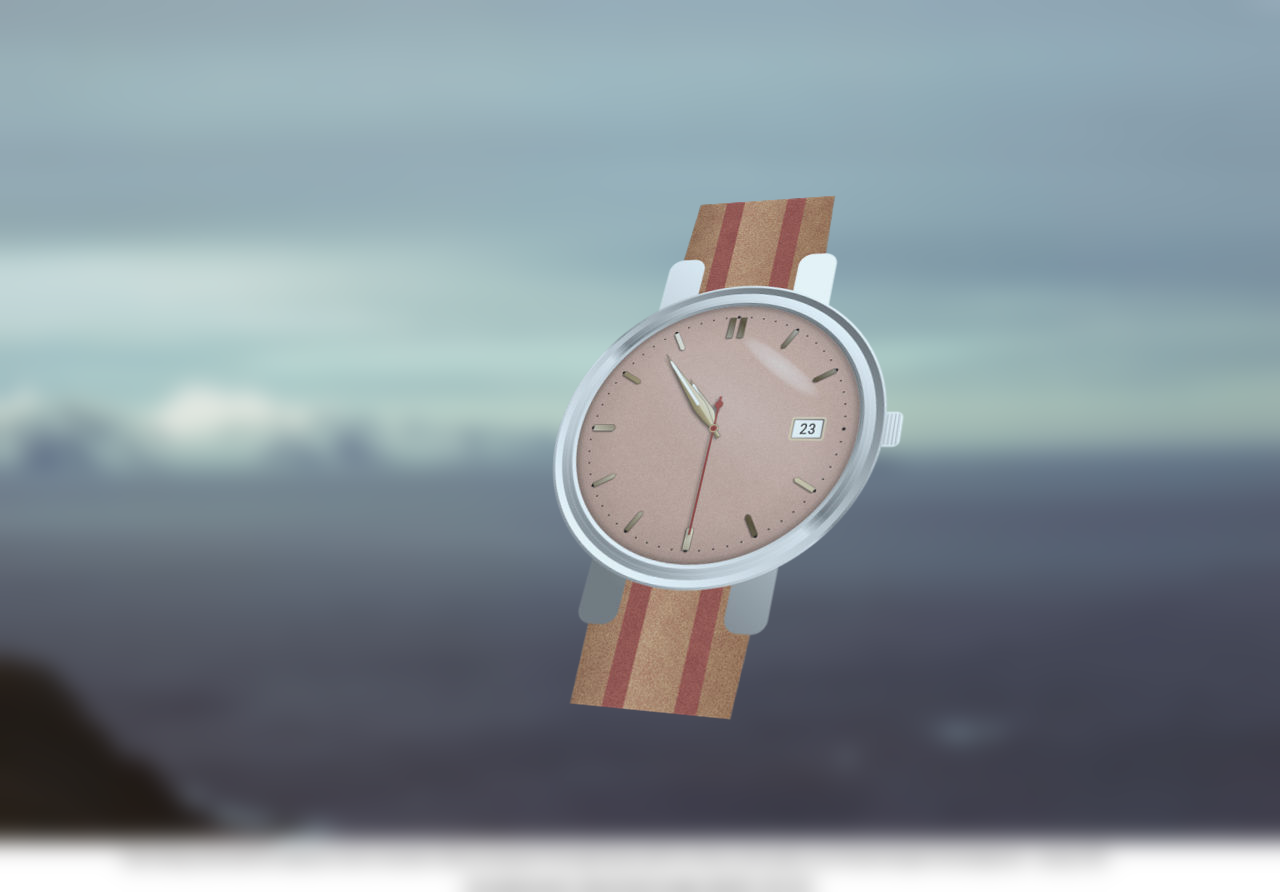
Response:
{"hour": 10, "minute": 53, "second": 30}
